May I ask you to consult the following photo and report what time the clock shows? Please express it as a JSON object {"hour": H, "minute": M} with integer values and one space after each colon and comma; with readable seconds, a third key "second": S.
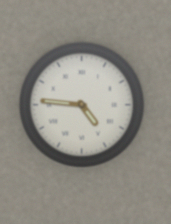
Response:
{"hour": 4, "minute": 46}
